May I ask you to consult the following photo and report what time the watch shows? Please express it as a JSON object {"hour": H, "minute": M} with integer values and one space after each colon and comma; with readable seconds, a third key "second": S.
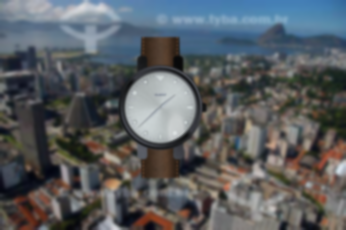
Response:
{"hour": 1, "minute": 38}
